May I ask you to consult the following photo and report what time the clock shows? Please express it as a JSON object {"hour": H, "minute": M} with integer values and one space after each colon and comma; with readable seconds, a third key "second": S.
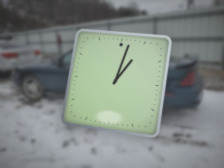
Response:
{"hour": 1, "minute": 2}
